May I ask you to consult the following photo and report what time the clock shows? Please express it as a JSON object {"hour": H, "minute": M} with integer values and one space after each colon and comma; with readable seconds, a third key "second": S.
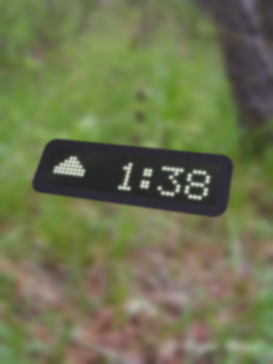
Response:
{"hour": 1, "minute": 38}
